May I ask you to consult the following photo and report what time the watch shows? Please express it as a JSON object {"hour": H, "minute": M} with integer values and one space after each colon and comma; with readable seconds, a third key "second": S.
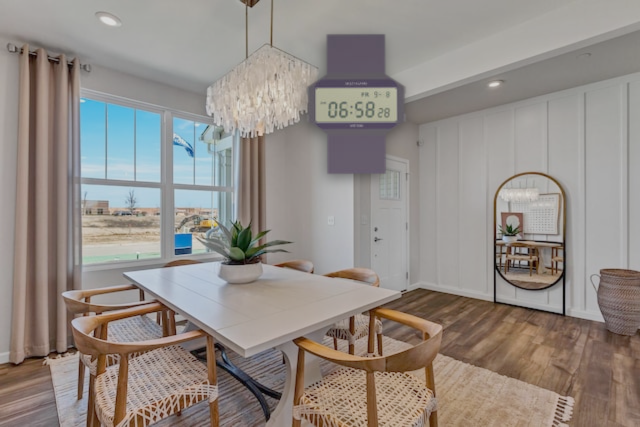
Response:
{"hour": 6, "minute": 58, "second": 28}
